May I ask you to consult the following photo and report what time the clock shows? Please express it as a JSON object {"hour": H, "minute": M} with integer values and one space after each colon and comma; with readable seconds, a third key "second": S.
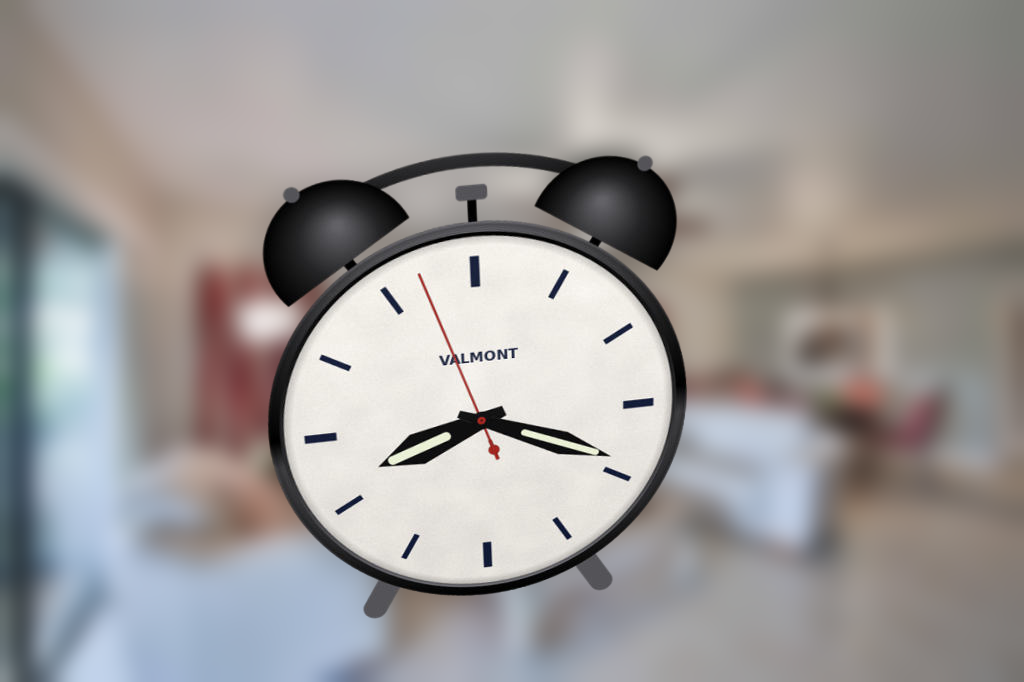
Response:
{"hour": 8, "minute": 18, "second": 57}
